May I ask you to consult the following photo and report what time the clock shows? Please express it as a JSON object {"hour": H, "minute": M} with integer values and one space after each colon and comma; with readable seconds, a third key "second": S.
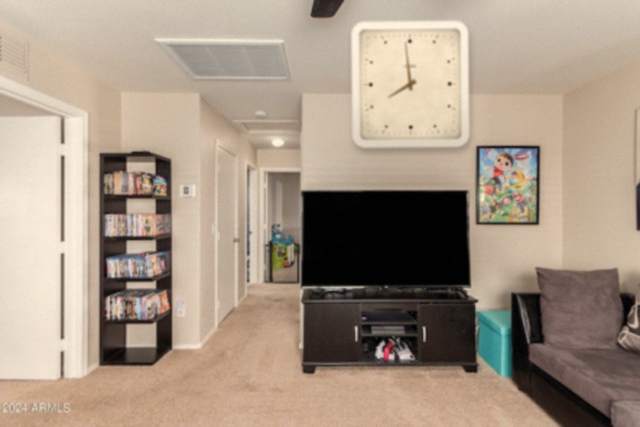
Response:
{"hour": 7, "minute": 59}
